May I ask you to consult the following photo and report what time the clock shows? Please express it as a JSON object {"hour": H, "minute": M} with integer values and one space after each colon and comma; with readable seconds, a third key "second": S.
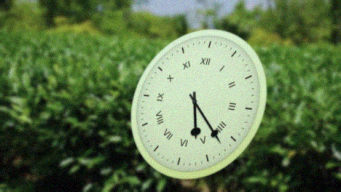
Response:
{"hour": 5, "minute": 22}
